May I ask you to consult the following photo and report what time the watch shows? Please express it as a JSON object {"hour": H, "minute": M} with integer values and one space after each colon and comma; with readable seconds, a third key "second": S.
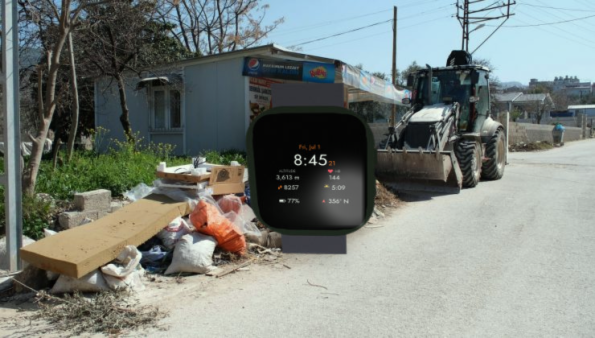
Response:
{"hour": 8, "minute": 45}
